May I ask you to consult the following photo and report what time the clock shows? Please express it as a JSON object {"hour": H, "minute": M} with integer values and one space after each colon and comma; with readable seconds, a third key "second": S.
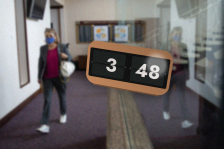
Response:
{"hour": 3, "minute": 48}
